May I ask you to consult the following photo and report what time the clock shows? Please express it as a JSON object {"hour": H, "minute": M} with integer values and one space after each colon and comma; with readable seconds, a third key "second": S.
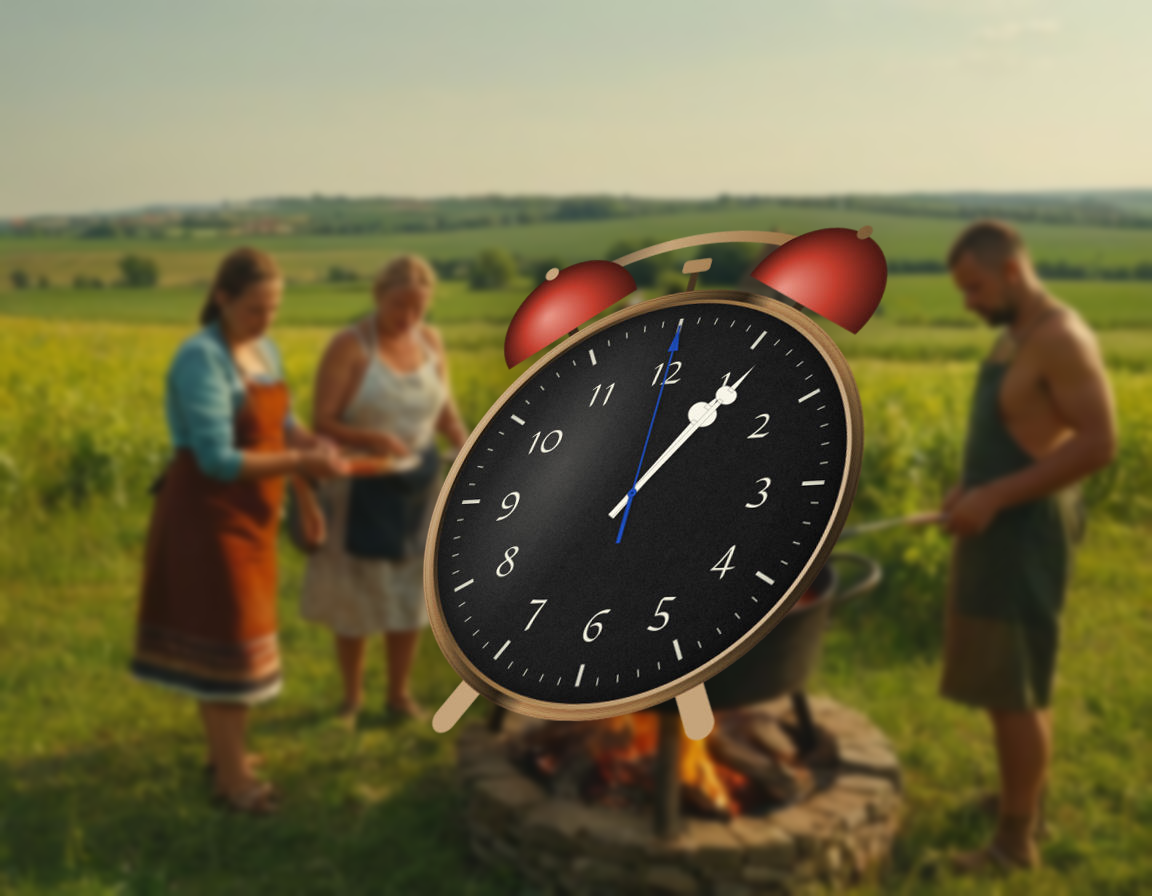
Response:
{"hour": 1, "minute": 6, "second": 0}
